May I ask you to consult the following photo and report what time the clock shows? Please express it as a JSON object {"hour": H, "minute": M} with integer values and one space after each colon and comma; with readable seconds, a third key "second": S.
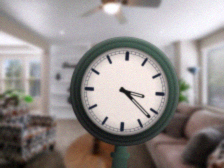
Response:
{"hour": 3, "minute": 22}
